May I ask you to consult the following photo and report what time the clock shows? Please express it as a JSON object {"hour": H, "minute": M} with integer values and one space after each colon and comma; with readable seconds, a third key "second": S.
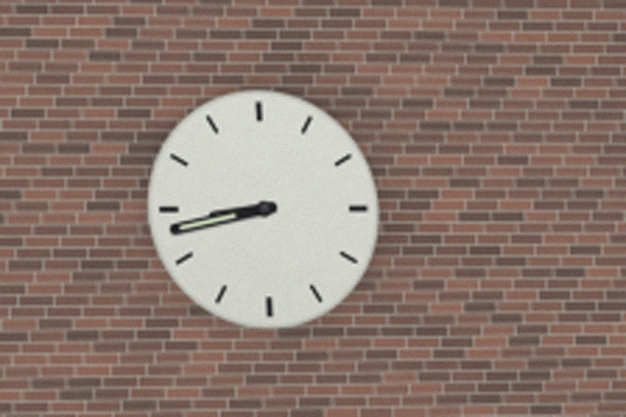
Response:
{"hour": 8, "minute": 43}
